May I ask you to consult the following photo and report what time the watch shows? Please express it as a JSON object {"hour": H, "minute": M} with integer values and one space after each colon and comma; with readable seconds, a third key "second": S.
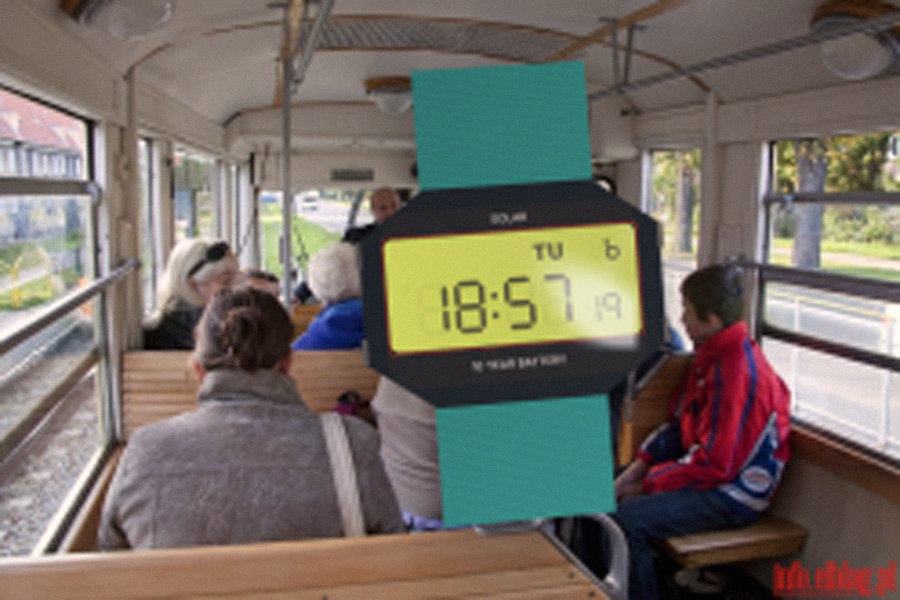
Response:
{"hour": 18, "minute": 57, "second": 19}
